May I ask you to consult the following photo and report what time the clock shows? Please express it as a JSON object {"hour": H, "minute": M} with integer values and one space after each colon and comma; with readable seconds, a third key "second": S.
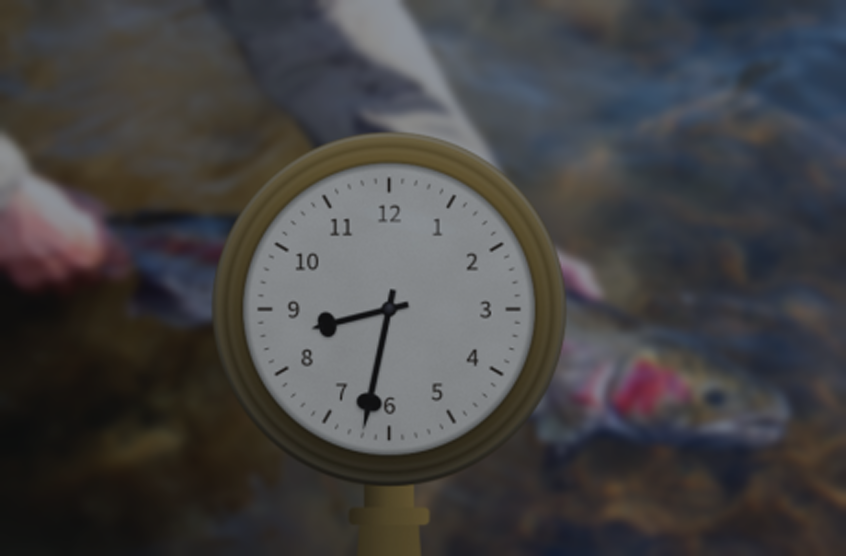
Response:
{"hour": 8, "minute": 32}
